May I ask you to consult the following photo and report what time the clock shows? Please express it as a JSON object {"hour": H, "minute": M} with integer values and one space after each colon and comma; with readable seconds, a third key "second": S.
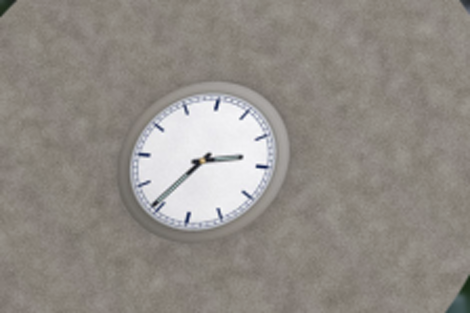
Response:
{"hour": 2, "minute": 36}
